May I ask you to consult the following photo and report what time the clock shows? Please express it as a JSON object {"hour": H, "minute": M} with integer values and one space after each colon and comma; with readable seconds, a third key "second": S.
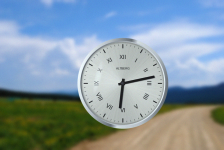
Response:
{"hour": 6, "minute": 13}
